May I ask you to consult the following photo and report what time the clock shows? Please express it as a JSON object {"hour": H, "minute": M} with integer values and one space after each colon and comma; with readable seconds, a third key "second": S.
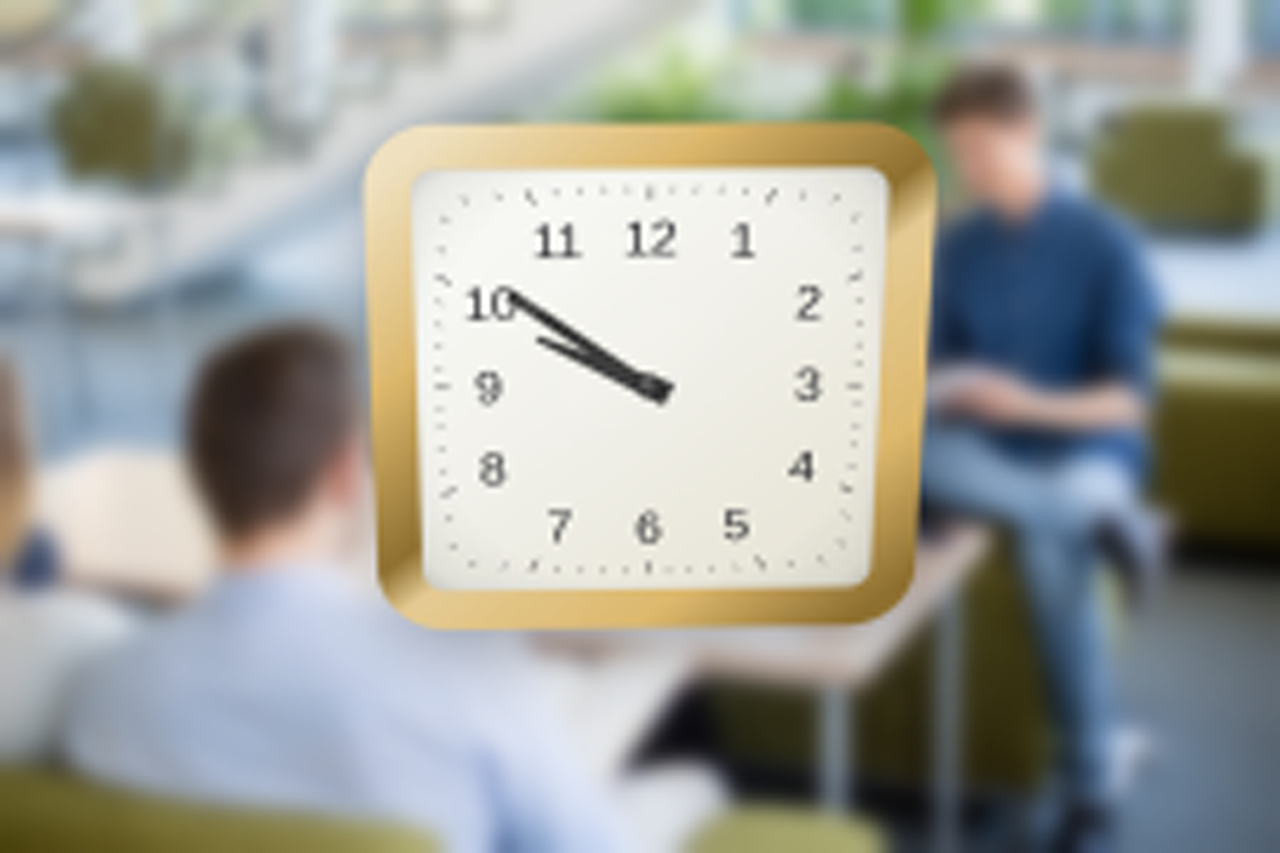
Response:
{"hour": 9, "minute": 51}
